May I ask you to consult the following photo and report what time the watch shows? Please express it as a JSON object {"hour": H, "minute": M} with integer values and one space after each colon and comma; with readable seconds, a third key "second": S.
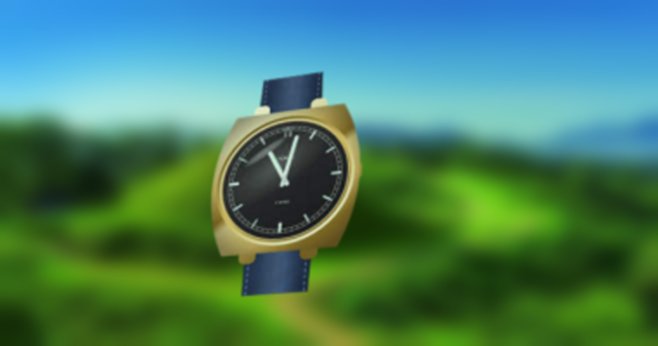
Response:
{"hour": 11, "minute": 2}
